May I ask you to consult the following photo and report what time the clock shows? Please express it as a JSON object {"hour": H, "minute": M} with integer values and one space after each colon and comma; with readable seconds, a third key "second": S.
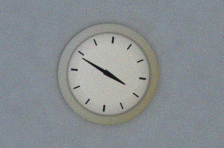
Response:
{"hour": 3, "minute": 49}
